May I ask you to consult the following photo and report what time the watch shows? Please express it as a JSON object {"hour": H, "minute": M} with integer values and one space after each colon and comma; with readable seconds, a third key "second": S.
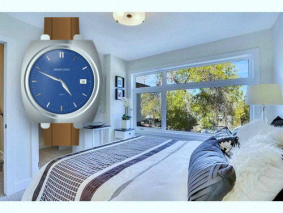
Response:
{"hour": 4, "minute": 49}
